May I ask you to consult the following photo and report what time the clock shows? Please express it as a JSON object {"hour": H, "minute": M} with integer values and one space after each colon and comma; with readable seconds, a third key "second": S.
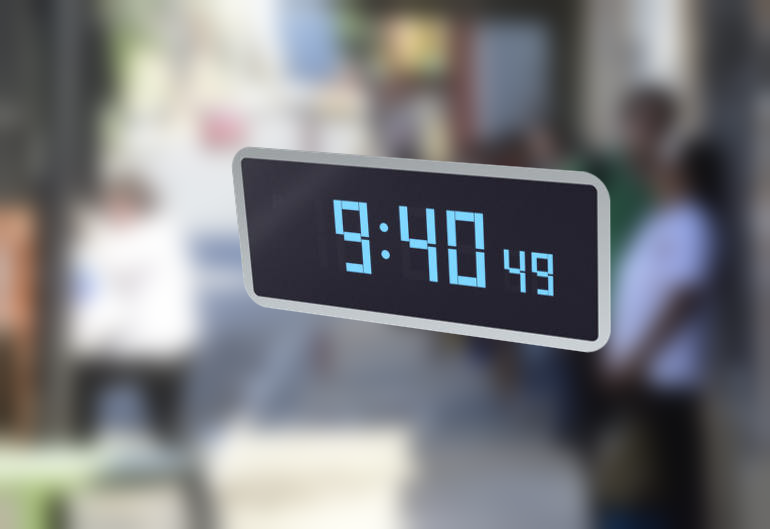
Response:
{"hour": 9, "minute": 40, "second": 49}
